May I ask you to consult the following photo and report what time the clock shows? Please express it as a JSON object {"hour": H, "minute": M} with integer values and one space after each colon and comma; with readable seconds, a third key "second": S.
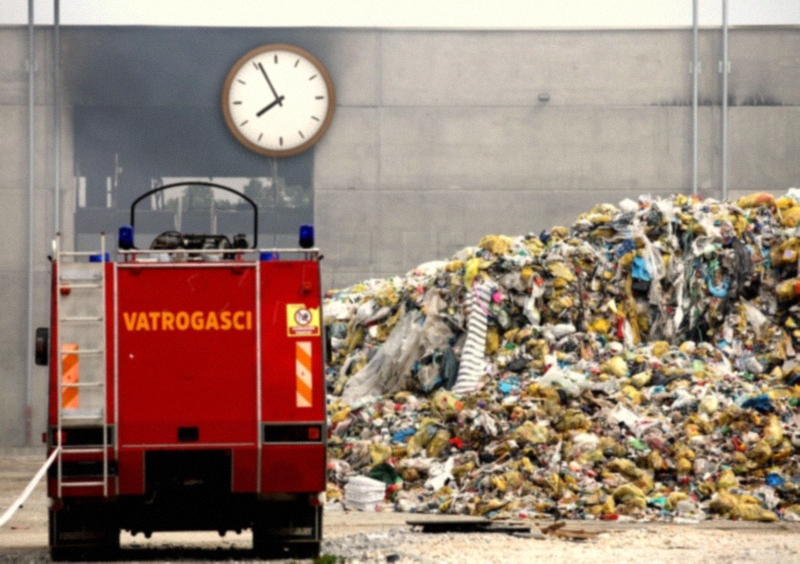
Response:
{"hour": 7, "minute": 56}
